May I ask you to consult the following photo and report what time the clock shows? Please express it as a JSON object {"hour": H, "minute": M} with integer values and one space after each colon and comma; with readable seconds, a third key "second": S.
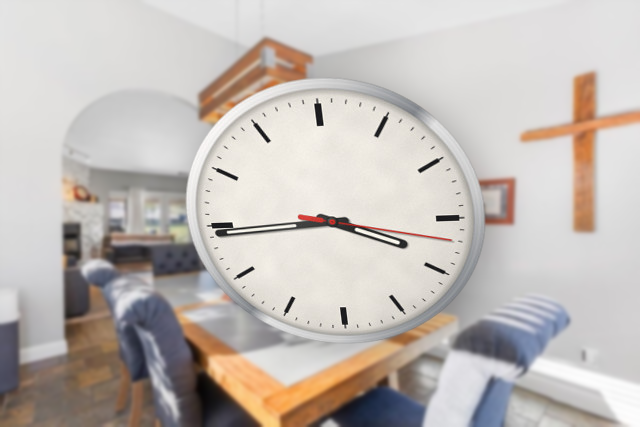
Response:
{"hour": 3, "minute": 44, "second": 17}
